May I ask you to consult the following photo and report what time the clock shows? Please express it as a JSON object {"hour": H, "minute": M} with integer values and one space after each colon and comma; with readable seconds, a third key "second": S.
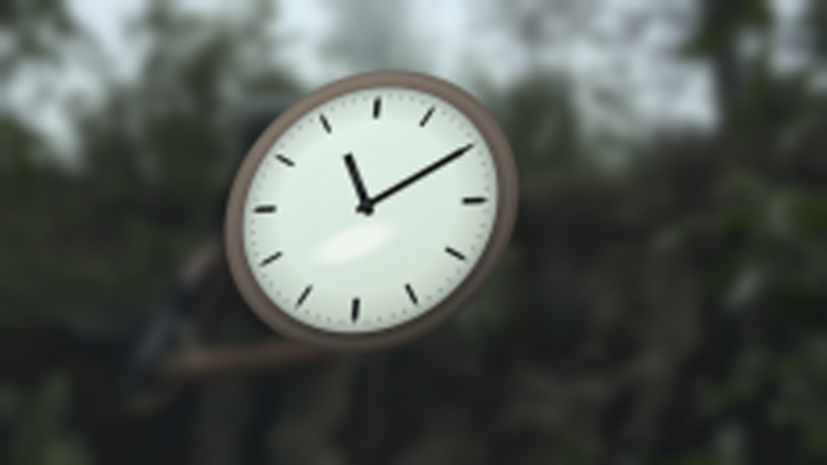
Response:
{"hour": 11, "minute": 10}
